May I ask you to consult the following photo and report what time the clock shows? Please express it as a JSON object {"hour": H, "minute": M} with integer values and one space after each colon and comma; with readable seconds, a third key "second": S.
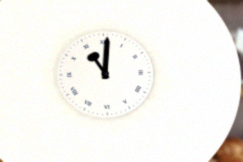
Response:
{"hour": 11, "minute": 1}
